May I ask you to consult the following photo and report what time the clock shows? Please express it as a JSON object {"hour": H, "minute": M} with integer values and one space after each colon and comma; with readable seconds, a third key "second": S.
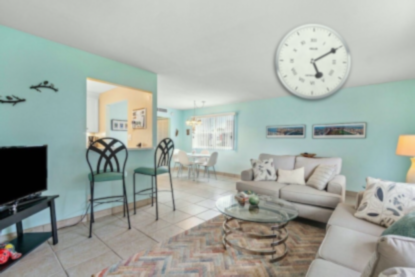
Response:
{"hour": 5, "minute": 10}
